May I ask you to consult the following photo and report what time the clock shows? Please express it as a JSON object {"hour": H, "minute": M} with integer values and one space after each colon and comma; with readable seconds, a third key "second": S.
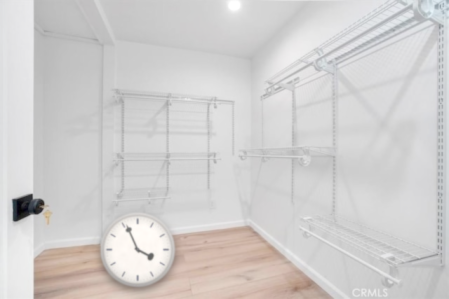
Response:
{"hour": 3, "minute": 56}
